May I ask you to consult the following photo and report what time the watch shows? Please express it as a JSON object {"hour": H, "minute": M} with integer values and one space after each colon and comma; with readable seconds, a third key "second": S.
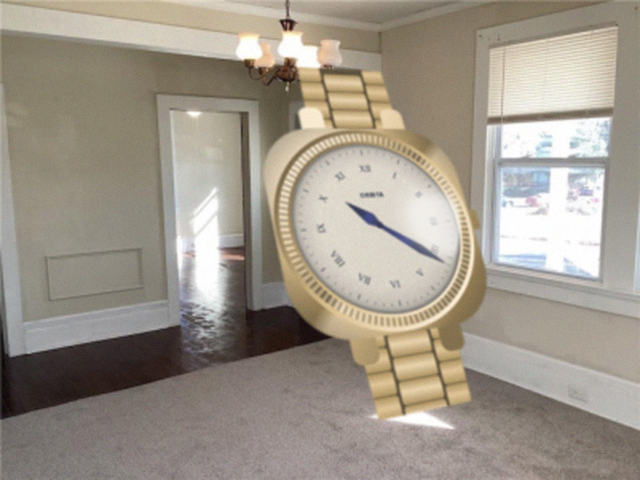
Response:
{"hour": 10, "minute": 21}
